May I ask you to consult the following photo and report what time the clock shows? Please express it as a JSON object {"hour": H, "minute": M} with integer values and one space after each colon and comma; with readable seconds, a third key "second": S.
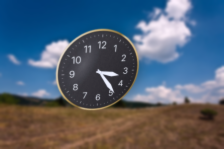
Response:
{"hour": 3, "minute": 24}
